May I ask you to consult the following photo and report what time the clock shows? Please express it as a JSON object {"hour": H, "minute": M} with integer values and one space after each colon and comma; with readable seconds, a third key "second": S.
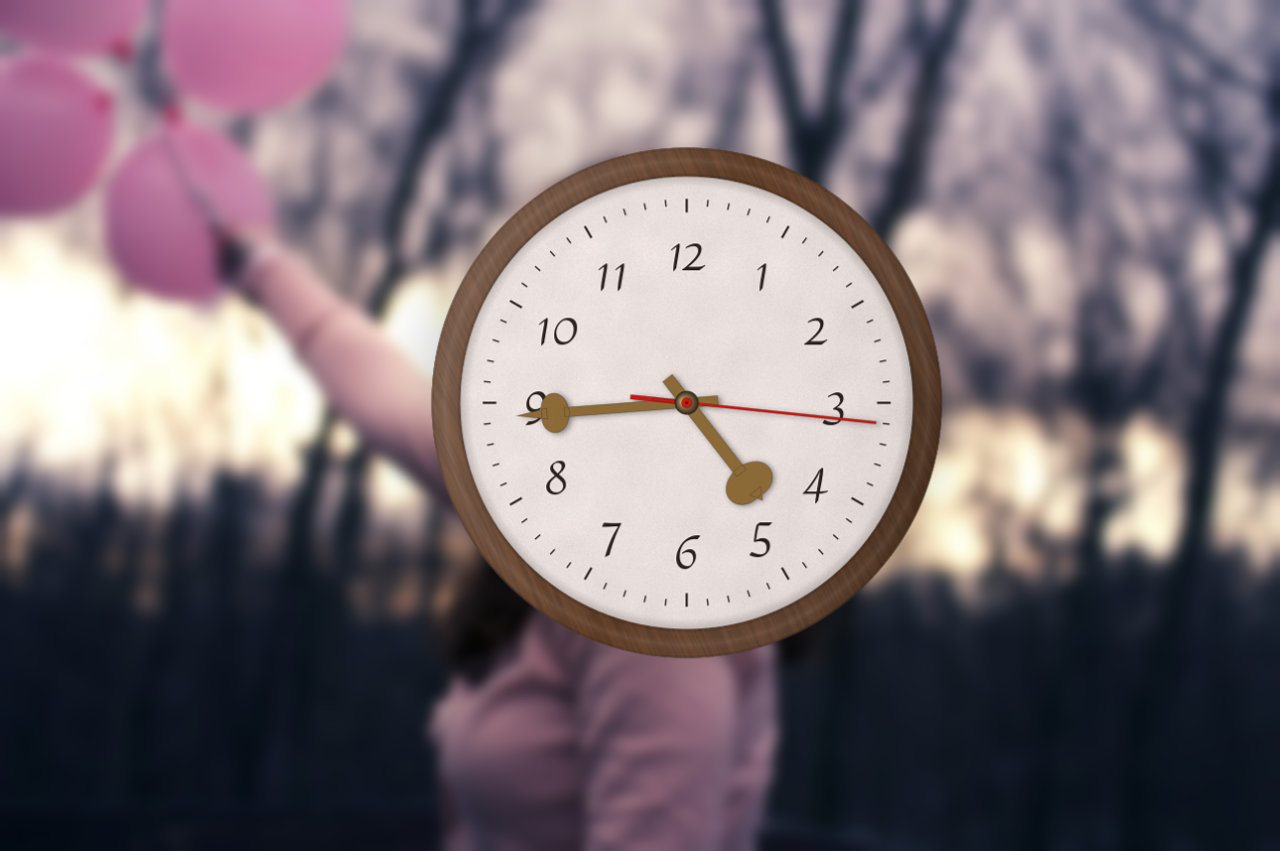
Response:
{"hour": 4, "minute": 44, "second": 16}
